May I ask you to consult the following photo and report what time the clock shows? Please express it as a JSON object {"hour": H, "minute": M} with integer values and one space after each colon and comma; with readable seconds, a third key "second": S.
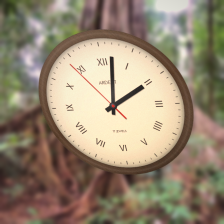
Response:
{"hour": 2, "minute": 1, "second": 54}
